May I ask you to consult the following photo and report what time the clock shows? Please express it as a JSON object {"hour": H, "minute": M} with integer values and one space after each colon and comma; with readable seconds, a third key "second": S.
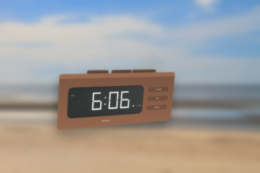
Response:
{"hour": 6, "minute": 6}
